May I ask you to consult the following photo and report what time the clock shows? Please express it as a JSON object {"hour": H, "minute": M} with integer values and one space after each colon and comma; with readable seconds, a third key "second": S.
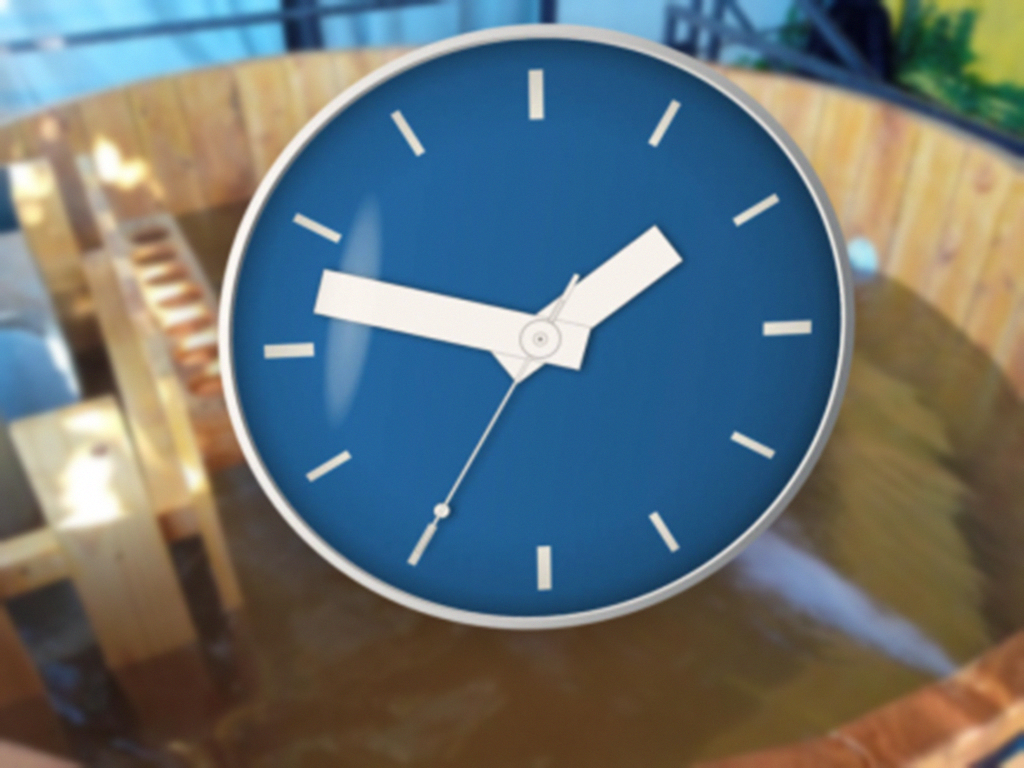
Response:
{"hour": 1, "minute": 47, "second": 35}
